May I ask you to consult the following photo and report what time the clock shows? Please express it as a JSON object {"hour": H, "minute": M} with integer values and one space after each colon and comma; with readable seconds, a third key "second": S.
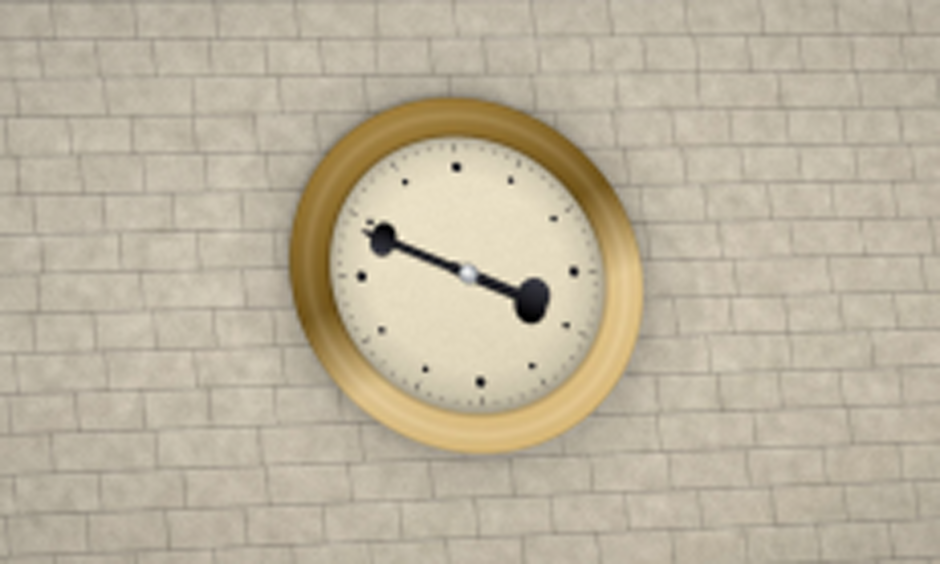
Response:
{"hour": 3, "minute": 49}
